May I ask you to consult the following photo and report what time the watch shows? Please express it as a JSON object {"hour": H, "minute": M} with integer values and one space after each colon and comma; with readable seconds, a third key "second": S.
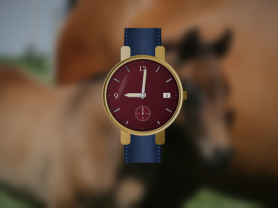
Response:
{"hour": 9, "minute": 1}
